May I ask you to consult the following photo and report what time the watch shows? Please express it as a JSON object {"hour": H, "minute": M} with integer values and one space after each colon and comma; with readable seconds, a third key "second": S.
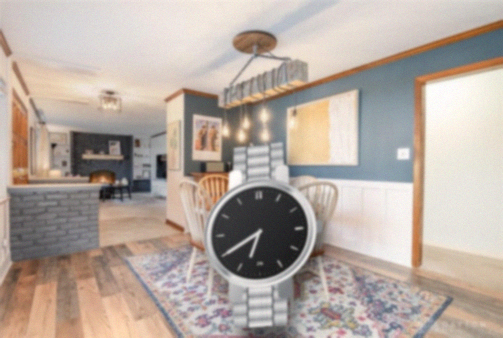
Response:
{"hour": 6, "minute": 40}
